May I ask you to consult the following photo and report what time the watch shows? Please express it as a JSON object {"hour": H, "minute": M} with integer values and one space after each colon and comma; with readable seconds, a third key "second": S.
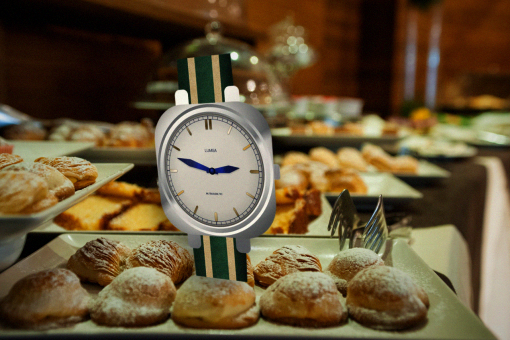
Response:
{"hour": 2, "minute": 48}
